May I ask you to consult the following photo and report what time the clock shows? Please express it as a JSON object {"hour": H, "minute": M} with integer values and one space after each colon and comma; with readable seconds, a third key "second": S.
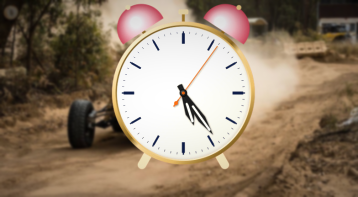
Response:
{"hour": 5, "minute": 24, "second": 6}
